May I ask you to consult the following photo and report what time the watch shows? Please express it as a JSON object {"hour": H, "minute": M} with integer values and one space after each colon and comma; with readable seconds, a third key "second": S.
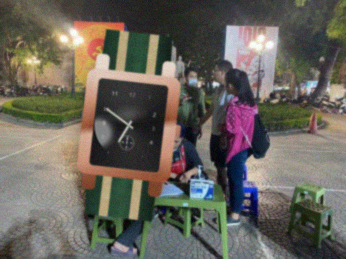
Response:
{"hour": 6, "minute": 50}
